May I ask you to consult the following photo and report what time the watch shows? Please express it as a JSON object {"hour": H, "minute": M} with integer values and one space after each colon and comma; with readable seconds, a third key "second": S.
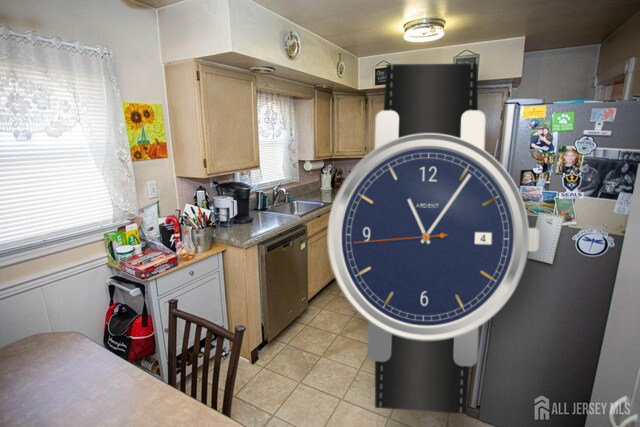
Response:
{"hour": 11, "minute": 5, "second": 44}
